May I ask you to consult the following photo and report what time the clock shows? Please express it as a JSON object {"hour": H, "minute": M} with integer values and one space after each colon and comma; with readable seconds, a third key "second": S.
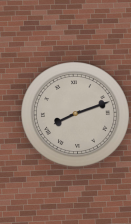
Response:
{"hour": 8, "minute": 12}
